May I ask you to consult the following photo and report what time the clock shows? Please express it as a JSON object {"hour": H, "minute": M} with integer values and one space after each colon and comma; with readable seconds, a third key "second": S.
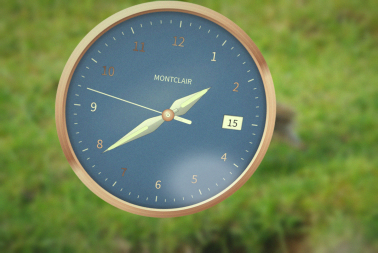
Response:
{"hour": 1, "minute": 38, "second": 47}
